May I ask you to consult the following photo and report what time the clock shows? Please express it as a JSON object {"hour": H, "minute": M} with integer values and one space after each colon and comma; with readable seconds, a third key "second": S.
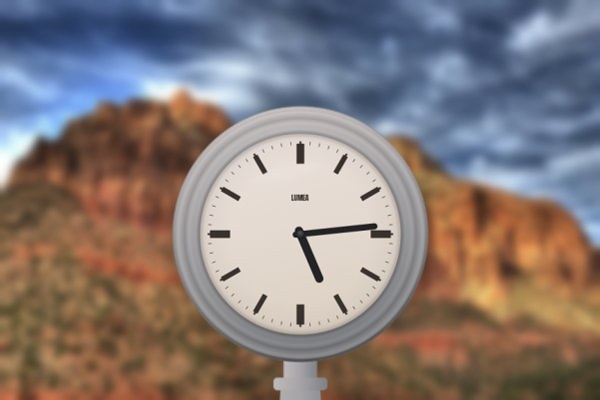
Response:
{"hour": 5, "minute": 14}
